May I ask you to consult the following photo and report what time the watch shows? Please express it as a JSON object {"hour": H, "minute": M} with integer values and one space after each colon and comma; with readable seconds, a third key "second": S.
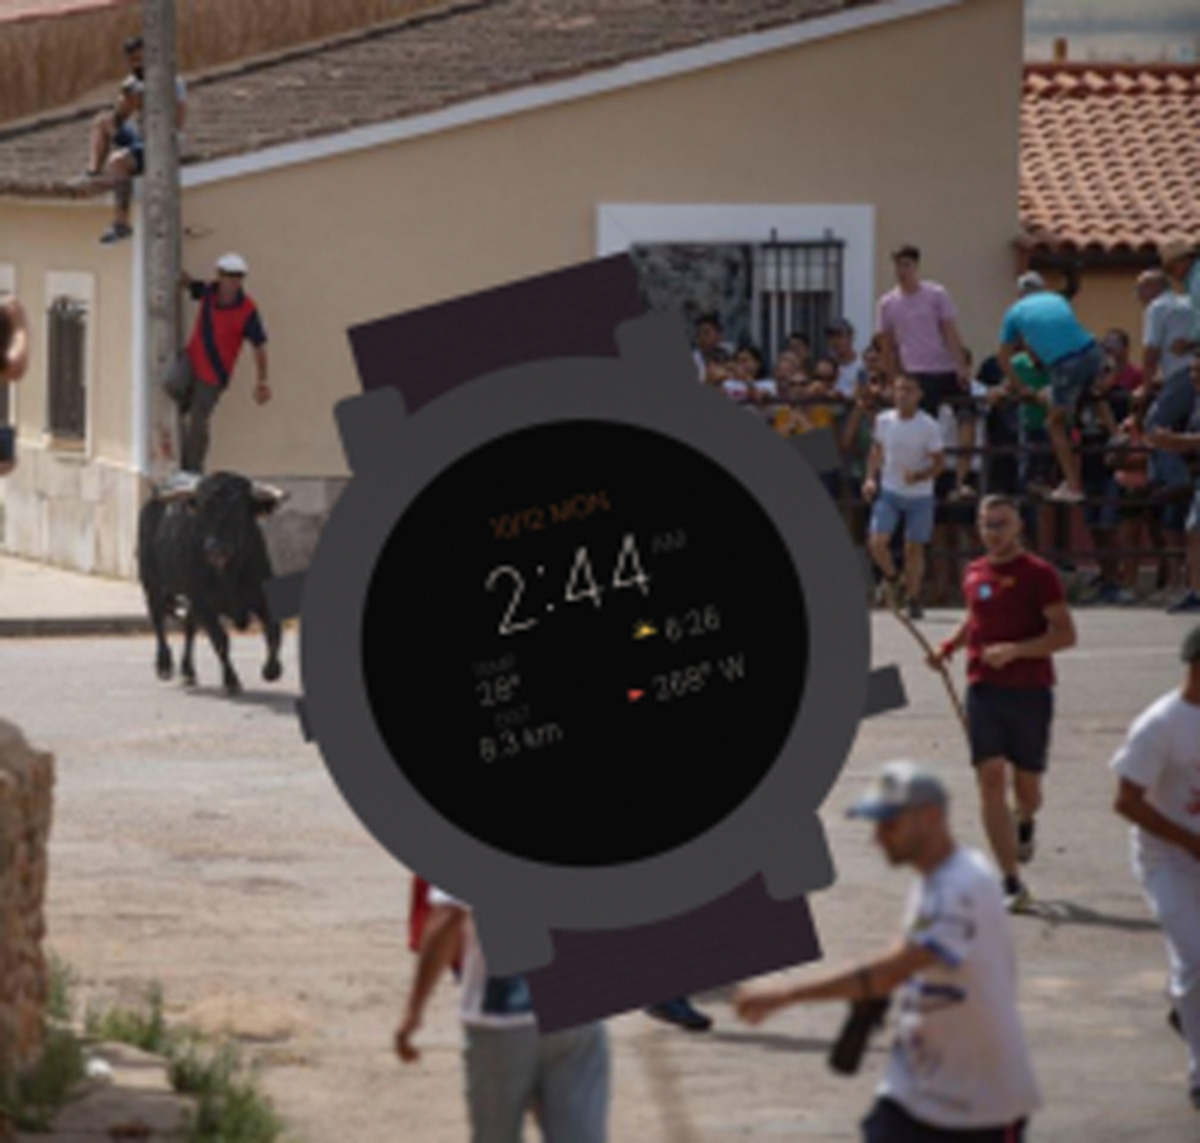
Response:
{"hour": 2, "minute": 44}
